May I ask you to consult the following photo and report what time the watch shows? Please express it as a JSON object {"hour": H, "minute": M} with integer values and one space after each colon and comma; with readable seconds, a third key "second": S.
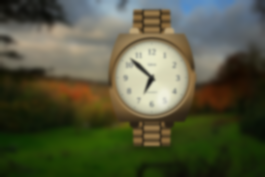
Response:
{"hour": 6, "minute": 52}
